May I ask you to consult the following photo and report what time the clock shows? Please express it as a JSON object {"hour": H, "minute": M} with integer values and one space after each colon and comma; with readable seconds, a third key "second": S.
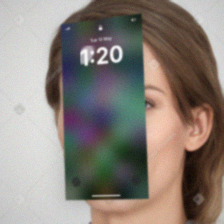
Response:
{"hour": 1, "minute": 20}
